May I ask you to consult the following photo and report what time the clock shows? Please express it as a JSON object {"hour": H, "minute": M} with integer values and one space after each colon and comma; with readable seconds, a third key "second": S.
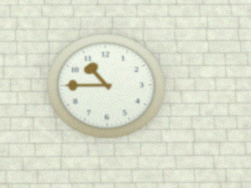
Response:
{"hour": 10, "minute": 45}
